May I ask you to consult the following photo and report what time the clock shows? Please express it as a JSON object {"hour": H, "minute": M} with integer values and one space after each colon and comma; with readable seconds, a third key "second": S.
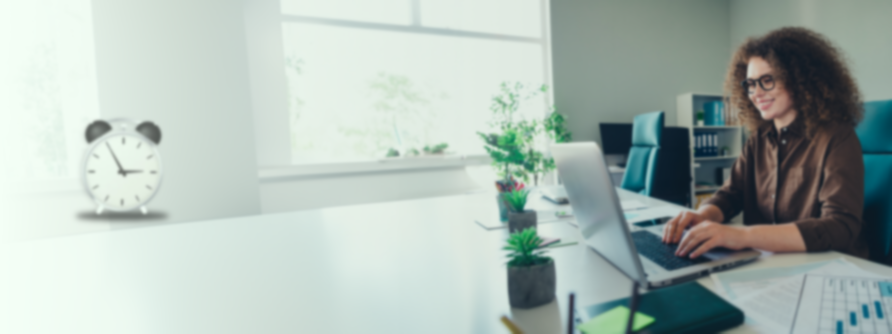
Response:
{"hour": 2, "minute": 55}
